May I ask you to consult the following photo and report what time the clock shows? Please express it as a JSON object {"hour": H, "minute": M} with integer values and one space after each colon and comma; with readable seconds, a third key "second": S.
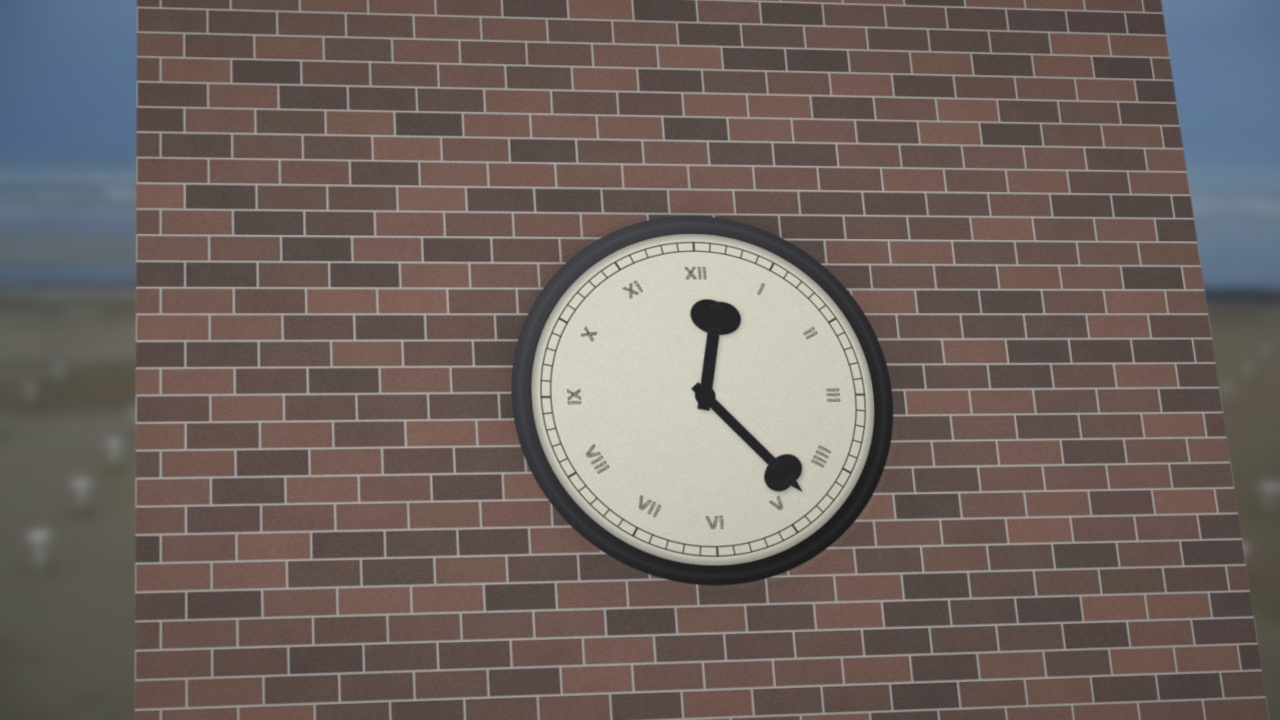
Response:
{"hour": 12, "minute": 23}
